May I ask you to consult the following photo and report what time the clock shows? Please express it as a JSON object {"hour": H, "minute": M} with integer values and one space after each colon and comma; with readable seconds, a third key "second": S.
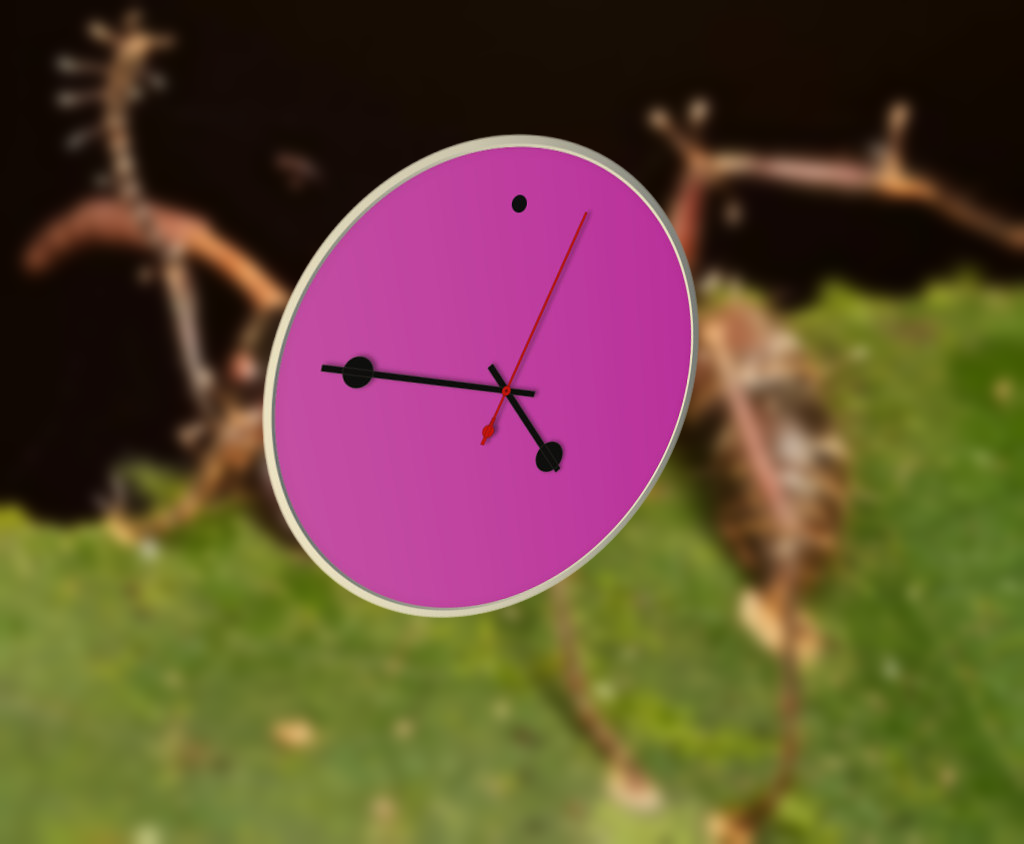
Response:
{"hour": 4, "minute": 47, "second": 4}
